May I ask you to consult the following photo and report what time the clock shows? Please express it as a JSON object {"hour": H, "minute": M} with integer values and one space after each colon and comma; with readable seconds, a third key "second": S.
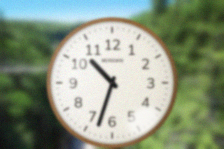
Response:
{"hour": 10, "minute": 33}
